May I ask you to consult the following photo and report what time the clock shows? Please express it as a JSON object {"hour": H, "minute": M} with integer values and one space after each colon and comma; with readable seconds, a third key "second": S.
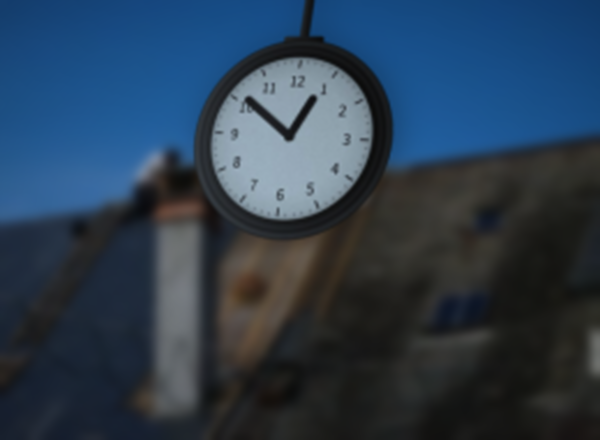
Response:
{"hour": 12, "minute": 51}
